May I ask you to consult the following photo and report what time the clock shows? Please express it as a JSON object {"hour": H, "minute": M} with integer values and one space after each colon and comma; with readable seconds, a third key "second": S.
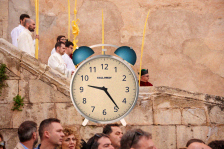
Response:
{"hour": 9, "minute": 24}
